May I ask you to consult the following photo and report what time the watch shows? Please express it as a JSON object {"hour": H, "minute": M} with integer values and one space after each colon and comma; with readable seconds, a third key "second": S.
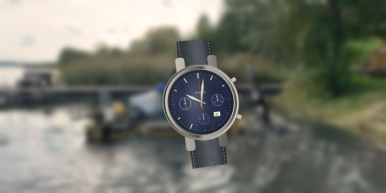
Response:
{"hour": 10, "minute": 2}
